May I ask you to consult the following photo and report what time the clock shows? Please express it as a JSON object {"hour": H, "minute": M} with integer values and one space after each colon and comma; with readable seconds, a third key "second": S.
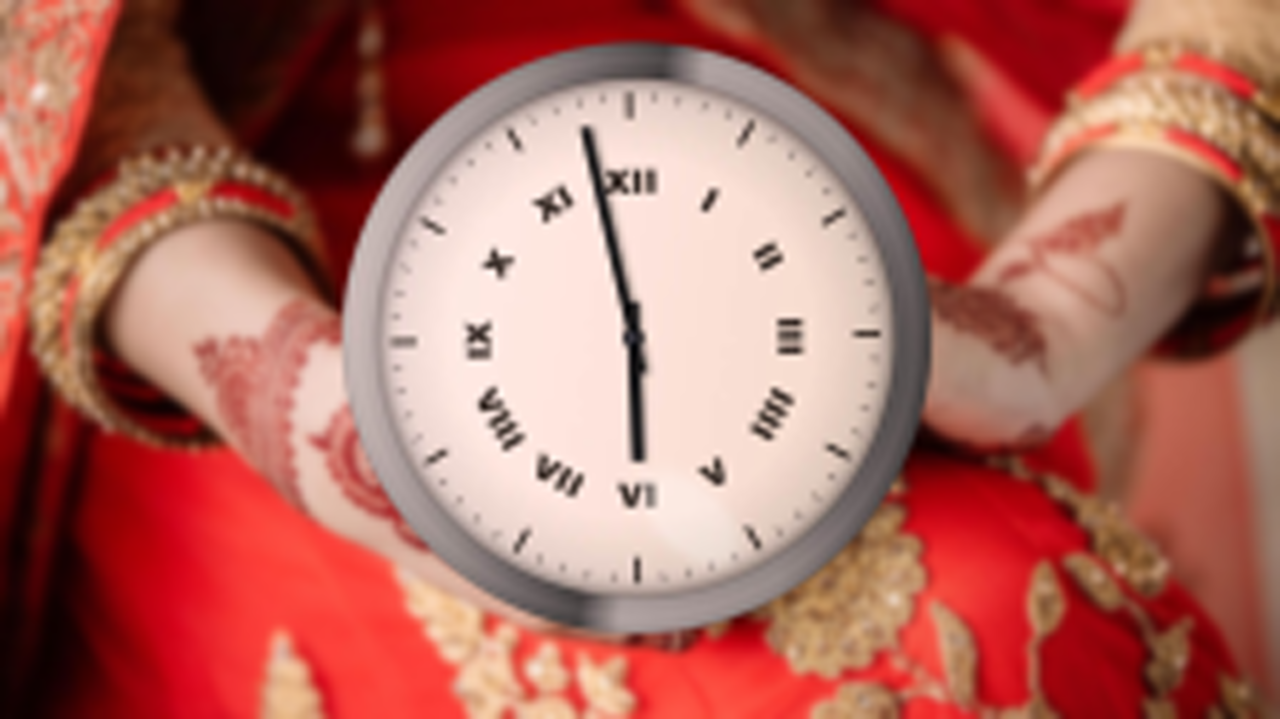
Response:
{"hour": 5, "minute": 58}
